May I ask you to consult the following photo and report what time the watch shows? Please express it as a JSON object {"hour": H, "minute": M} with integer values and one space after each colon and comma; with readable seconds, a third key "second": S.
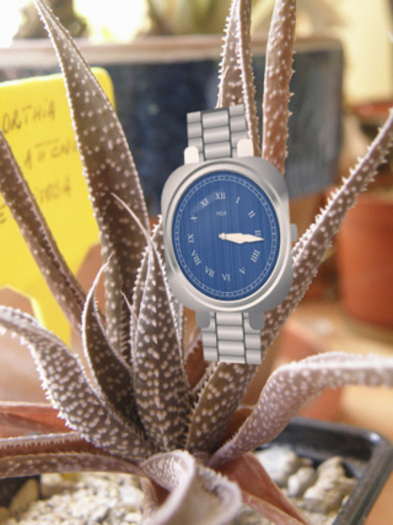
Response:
{"hour": 3, "minute": 16}
